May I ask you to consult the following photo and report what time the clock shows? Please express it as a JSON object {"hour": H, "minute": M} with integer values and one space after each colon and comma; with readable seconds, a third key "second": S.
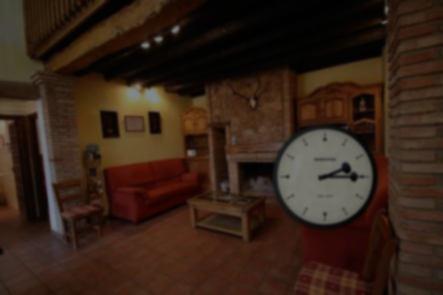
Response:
{"hour": 2, "minute": 15}
